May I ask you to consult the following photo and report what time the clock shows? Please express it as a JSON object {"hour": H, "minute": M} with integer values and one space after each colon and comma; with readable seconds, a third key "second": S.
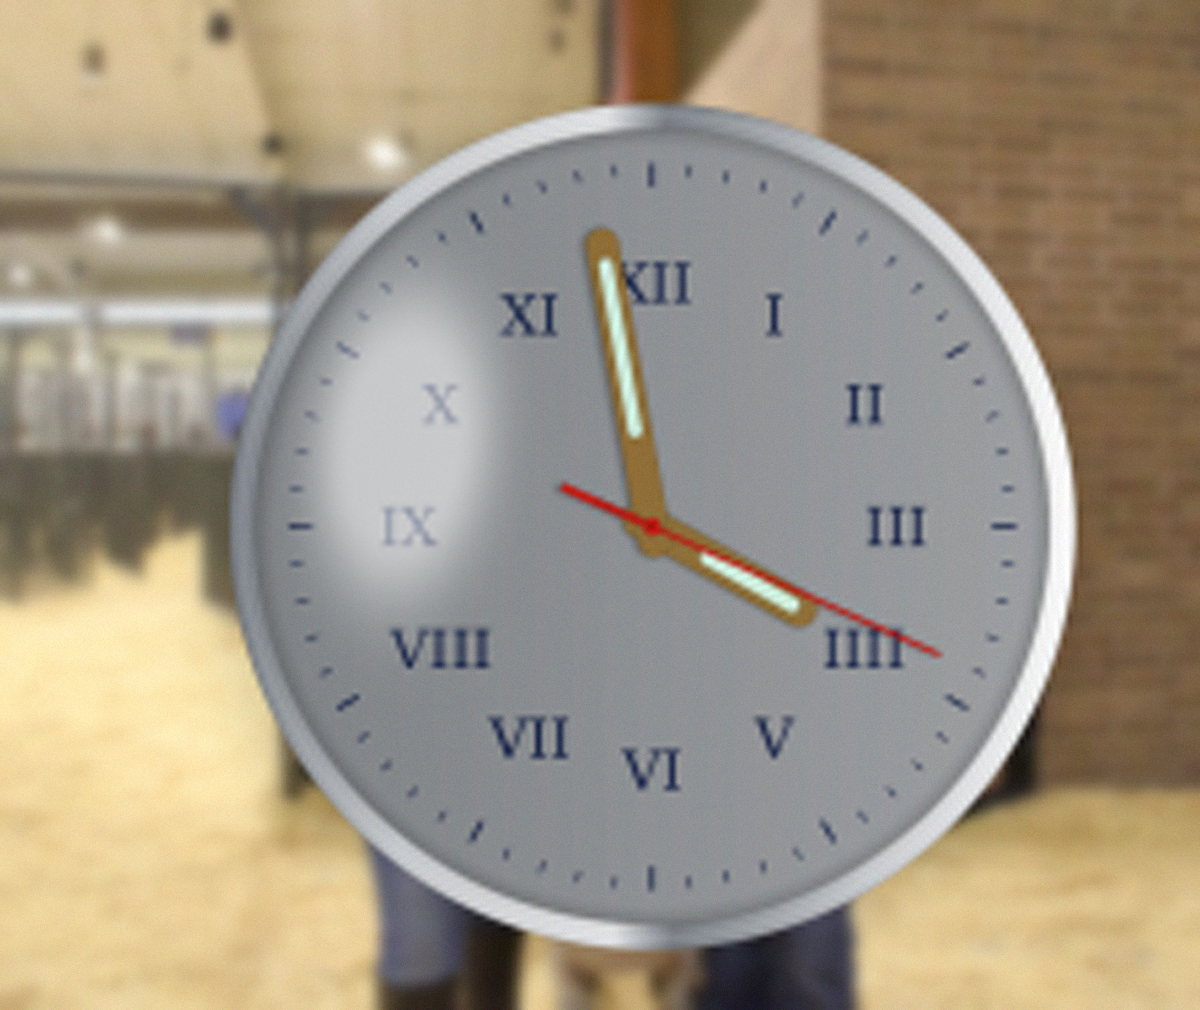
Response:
{"hour": 3, "minute": 58, "second": 19}
